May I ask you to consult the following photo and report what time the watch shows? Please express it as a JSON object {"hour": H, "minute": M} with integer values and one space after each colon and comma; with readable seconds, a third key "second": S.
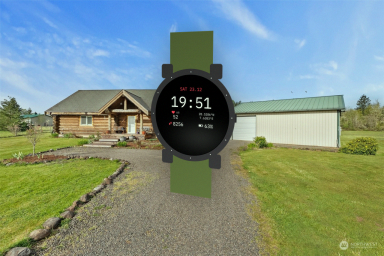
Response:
{"hour": 19, "minute": 51}
